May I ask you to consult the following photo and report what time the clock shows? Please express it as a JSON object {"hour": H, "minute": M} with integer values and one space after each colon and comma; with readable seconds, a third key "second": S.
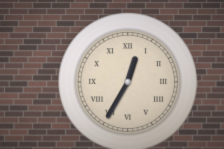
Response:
{"hour": 12, "minute": 35}
